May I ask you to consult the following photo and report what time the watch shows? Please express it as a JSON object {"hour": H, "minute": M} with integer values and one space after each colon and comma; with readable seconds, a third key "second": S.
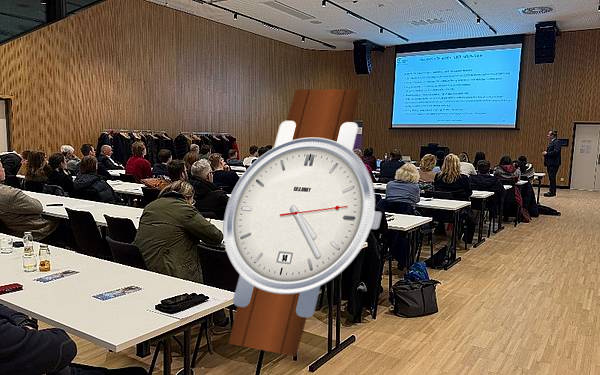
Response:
{"hour": 4, "minute": 23, "second": 13}
